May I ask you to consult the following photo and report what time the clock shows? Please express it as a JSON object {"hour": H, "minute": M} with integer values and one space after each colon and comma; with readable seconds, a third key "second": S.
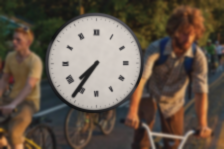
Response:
{"hour": 7, "minute": 36}
